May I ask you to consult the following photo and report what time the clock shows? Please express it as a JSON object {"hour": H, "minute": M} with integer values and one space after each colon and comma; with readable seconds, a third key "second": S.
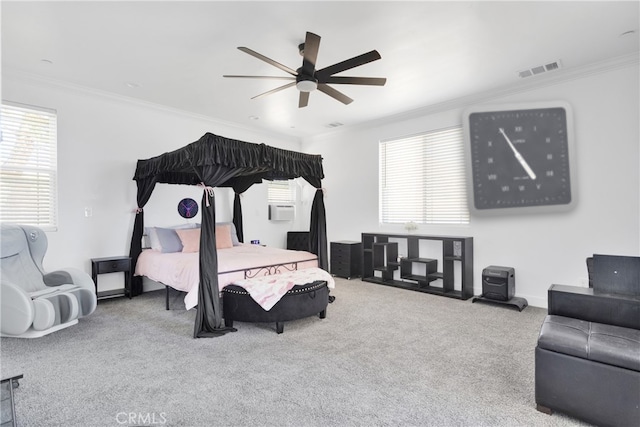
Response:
{"hour": 4, "minute": 55}
